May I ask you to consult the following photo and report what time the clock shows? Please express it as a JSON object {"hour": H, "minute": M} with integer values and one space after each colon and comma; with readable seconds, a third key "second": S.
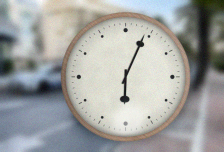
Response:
{"hour": 6, "minute": 4}
